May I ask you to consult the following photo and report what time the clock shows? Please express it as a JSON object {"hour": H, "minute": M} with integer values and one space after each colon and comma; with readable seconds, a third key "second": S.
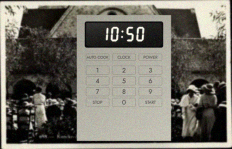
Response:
{"hour": 10, "minute": 50}
